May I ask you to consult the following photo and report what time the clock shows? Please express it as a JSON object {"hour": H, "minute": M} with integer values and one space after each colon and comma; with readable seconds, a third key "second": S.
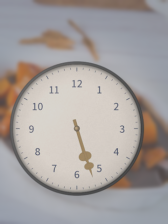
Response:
{"hour": 5, "minute": 27}
